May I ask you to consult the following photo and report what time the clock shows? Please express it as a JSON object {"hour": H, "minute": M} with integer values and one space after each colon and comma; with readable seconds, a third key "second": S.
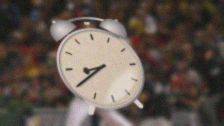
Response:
{"hour": 8, "minute": 40}
